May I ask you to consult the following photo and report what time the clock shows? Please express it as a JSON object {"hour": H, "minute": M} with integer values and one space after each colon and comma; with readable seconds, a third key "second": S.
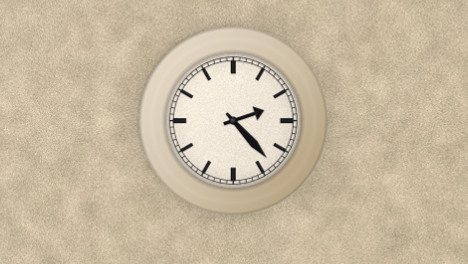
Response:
{"hour": 2, "minute": 23}
